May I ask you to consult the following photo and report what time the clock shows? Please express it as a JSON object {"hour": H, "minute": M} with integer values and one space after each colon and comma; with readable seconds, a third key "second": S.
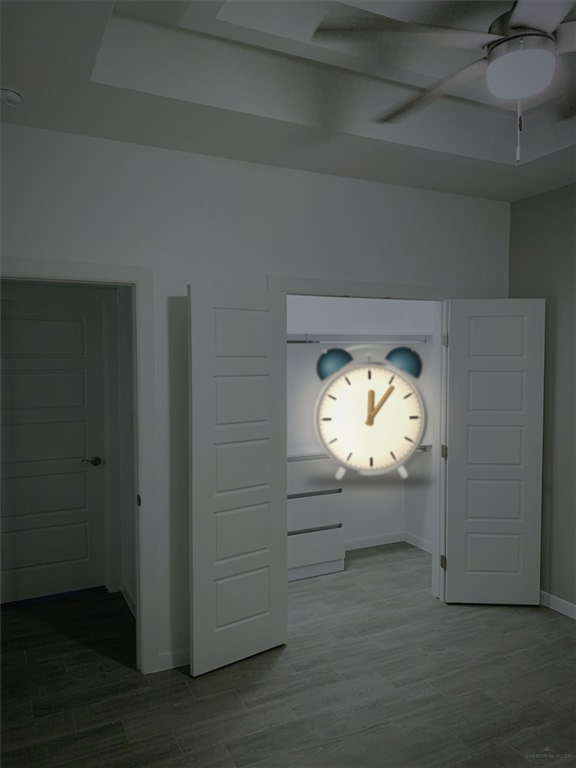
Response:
{"hour": 12, "minute": 6}
